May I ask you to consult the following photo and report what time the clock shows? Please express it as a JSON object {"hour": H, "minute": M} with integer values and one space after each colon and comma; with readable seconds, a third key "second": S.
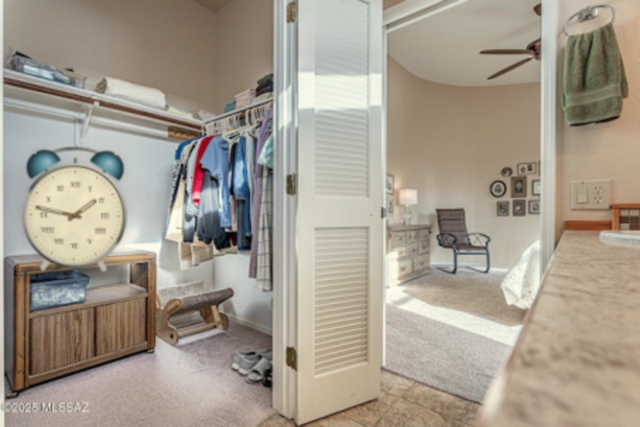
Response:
{"hour": 1, "minute": 47}
